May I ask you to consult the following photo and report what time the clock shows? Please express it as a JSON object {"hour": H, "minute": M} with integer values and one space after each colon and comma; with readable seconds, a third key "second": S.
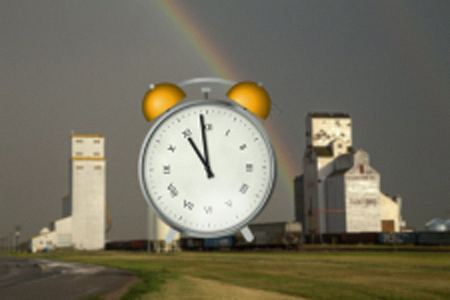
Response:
{"hour": 10, "minute": 59}
